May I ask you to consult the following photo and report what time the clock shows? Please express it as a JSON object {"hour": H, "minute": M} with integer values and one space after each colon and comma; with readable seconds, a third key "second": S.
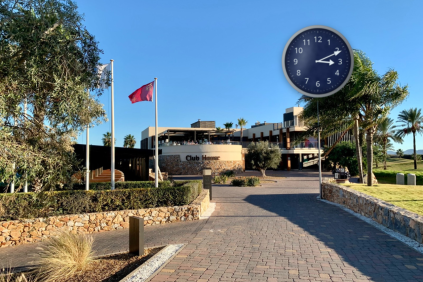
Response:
{"hour": 3, "minute": 11}
